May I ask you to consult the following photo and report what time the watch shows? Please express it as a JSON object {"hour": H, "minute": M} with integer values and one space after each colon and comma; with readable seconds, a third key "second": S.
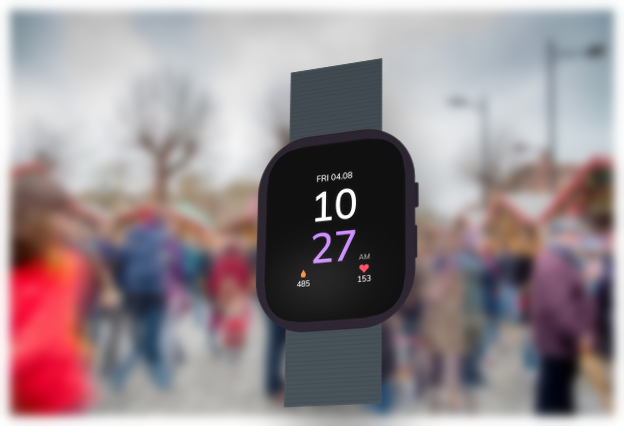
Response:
{"hour": 10, "minute": 27}
